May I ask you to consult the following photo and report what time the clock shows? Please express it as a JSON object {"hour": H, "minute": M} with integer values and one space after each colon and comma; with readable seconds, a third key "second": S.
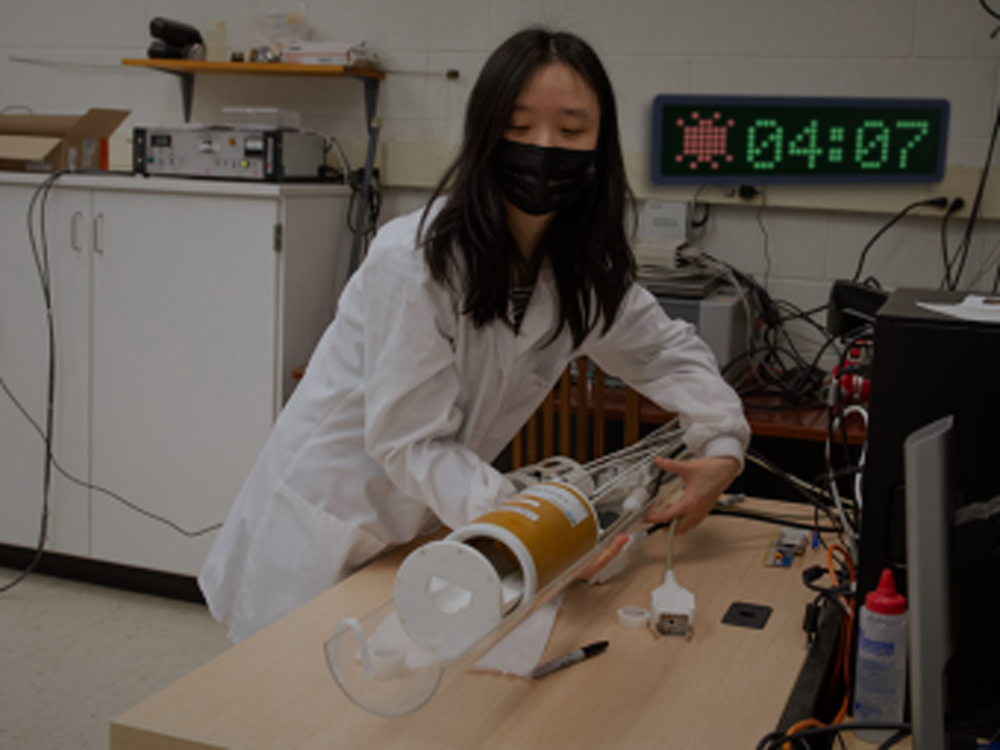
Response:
{"hour": 4, "minute": 7}
